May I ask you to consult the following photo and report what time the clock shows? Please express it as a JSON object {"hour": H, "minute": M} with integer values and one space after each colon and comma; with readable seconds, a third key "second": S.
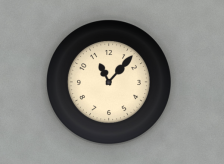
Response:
{"hour": 11, "minute": 7}
